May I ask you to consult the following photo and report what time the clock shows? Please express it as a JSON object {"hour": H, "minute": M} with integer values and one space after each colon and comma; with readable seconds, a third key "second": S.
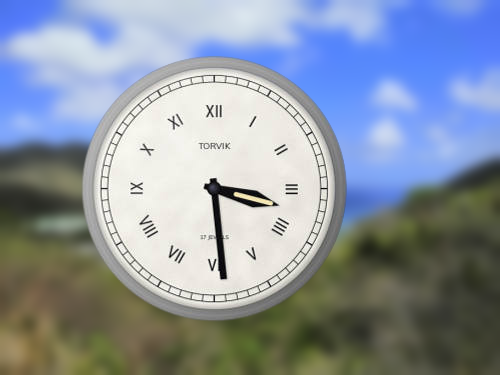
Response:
{"hour": 3, "minute": 29}
